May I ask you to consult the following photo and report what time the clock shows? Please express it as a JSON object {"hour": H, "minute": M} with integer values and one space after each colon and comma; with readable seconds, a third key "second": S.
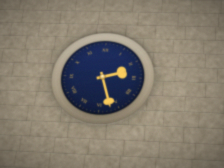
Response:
{"hour": 2, "minute": 27}
